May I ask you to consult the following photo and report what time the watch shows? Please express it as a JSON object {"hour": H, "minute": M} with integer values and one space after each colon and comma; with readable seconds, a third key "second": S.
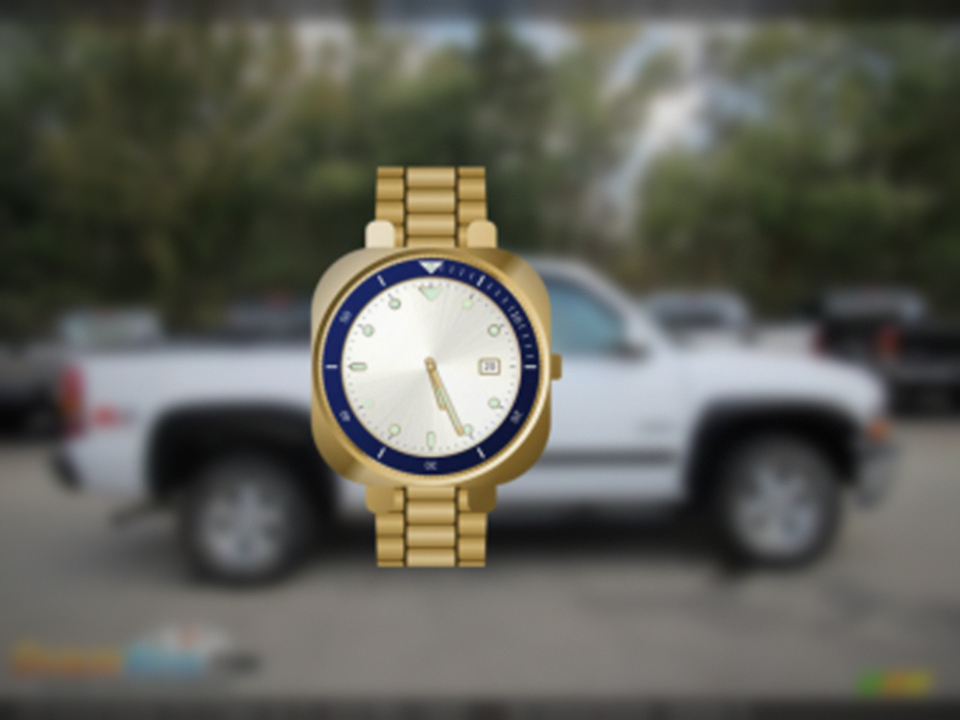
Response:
{"hour": 5, "minute": 26}
